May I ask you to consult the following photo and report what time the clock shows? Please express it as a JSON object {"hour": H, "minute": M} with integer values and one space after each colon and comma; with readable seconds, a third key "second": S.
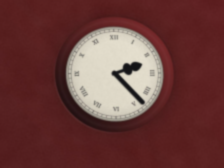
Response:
{"hour": 2, "minute": 23}
